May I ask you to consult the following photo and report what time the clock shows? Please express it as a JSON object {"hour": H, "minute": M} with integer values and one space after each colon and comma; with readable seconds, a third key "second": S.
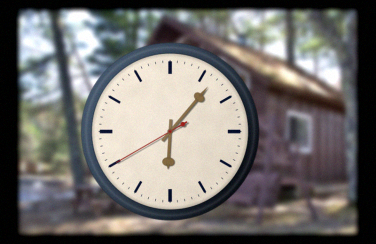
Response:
{"hour": 6, "minute": 6, "second": 40}
